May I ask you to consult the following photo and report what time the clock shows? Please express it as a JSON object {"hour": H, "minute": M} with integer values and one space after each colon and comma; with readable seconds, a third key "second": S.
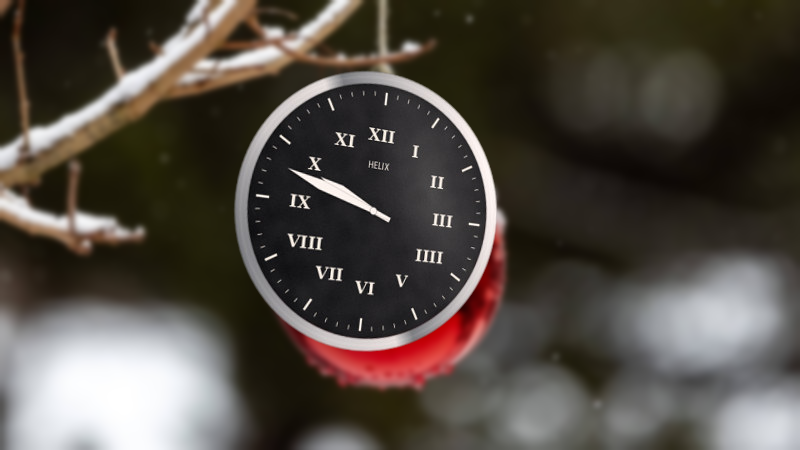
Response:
{"hour": 9, "minute": 48}
